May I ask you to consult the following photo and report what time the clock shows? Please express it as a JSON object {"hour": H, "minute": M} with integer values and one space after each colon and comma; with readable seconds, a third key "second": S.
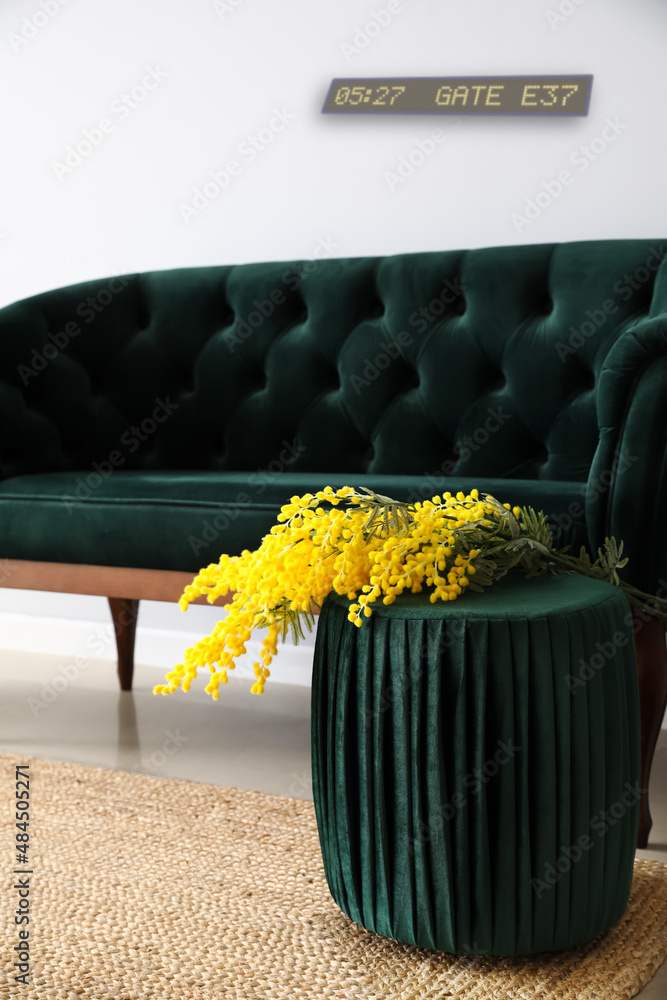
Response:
{"hour": 5, "minute": 27}
